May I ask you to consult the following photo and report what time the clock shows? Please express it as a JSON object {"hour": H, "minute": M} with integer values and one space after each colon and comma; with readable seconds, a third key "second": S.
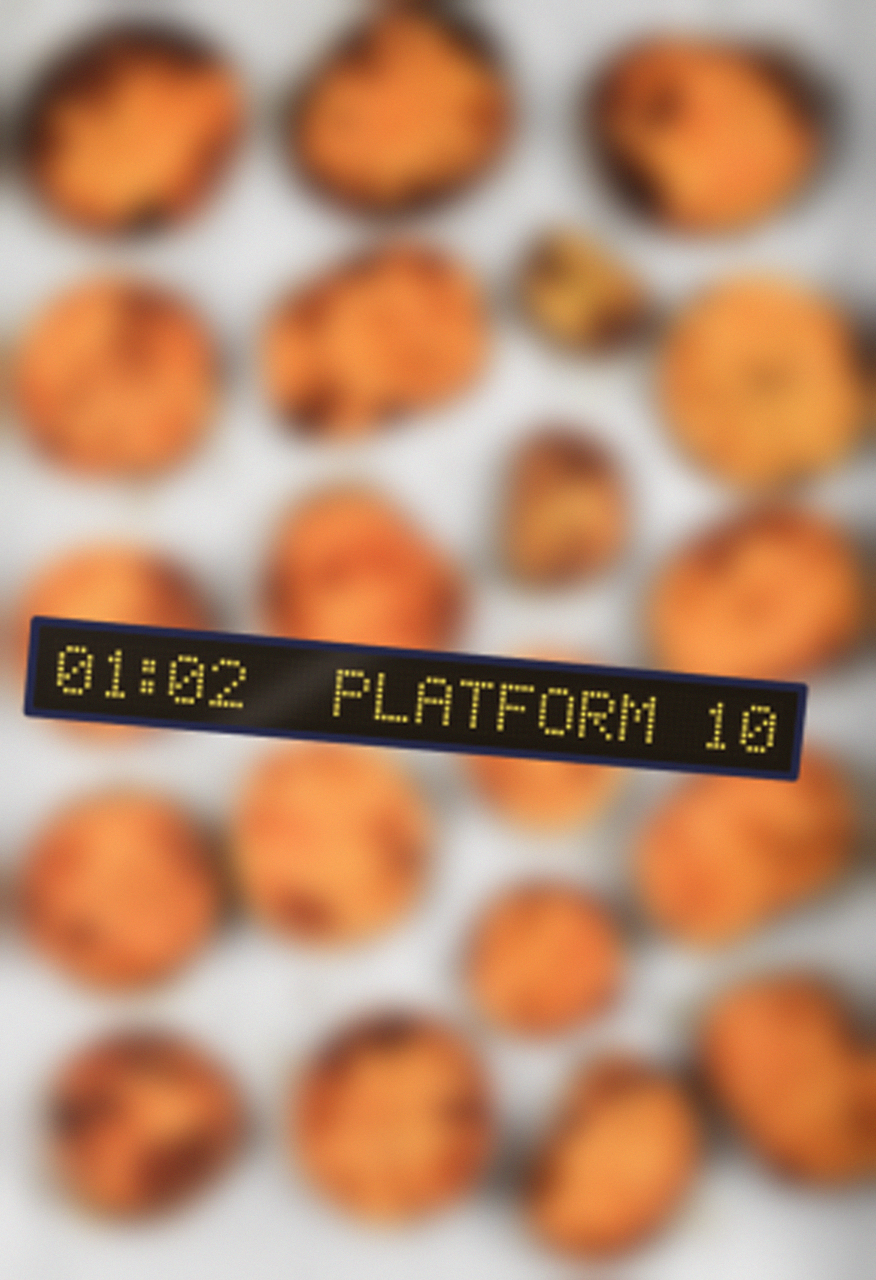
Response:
{"hour": 1, "minute": 2}
